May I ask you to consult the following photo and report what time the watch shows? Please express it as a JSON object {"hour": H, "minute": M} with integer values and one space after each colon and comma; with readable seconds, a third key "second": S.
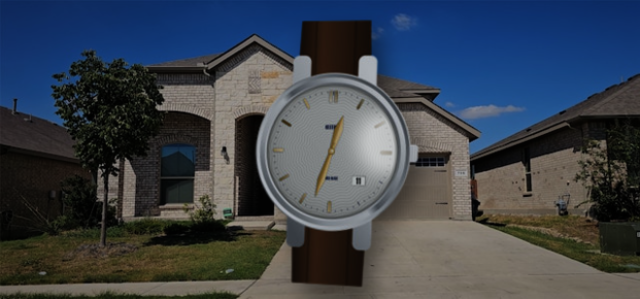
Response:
{"hour": 12, "minute": 33}
